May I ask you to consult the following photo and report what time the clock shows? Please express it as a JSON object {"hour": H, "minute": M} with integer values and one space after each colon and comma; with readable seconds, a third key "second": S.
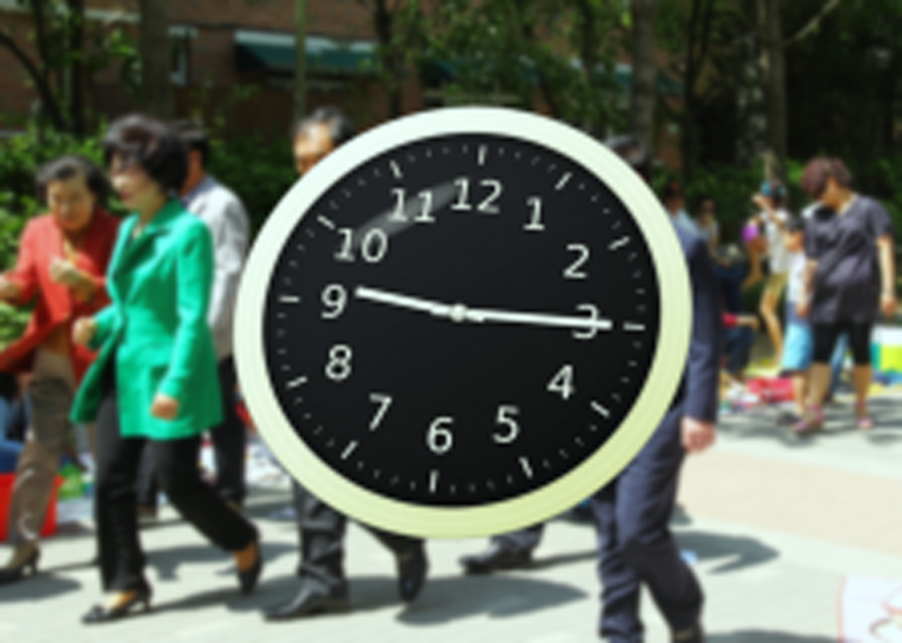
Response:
{"hour": 9, "minute": 15}
